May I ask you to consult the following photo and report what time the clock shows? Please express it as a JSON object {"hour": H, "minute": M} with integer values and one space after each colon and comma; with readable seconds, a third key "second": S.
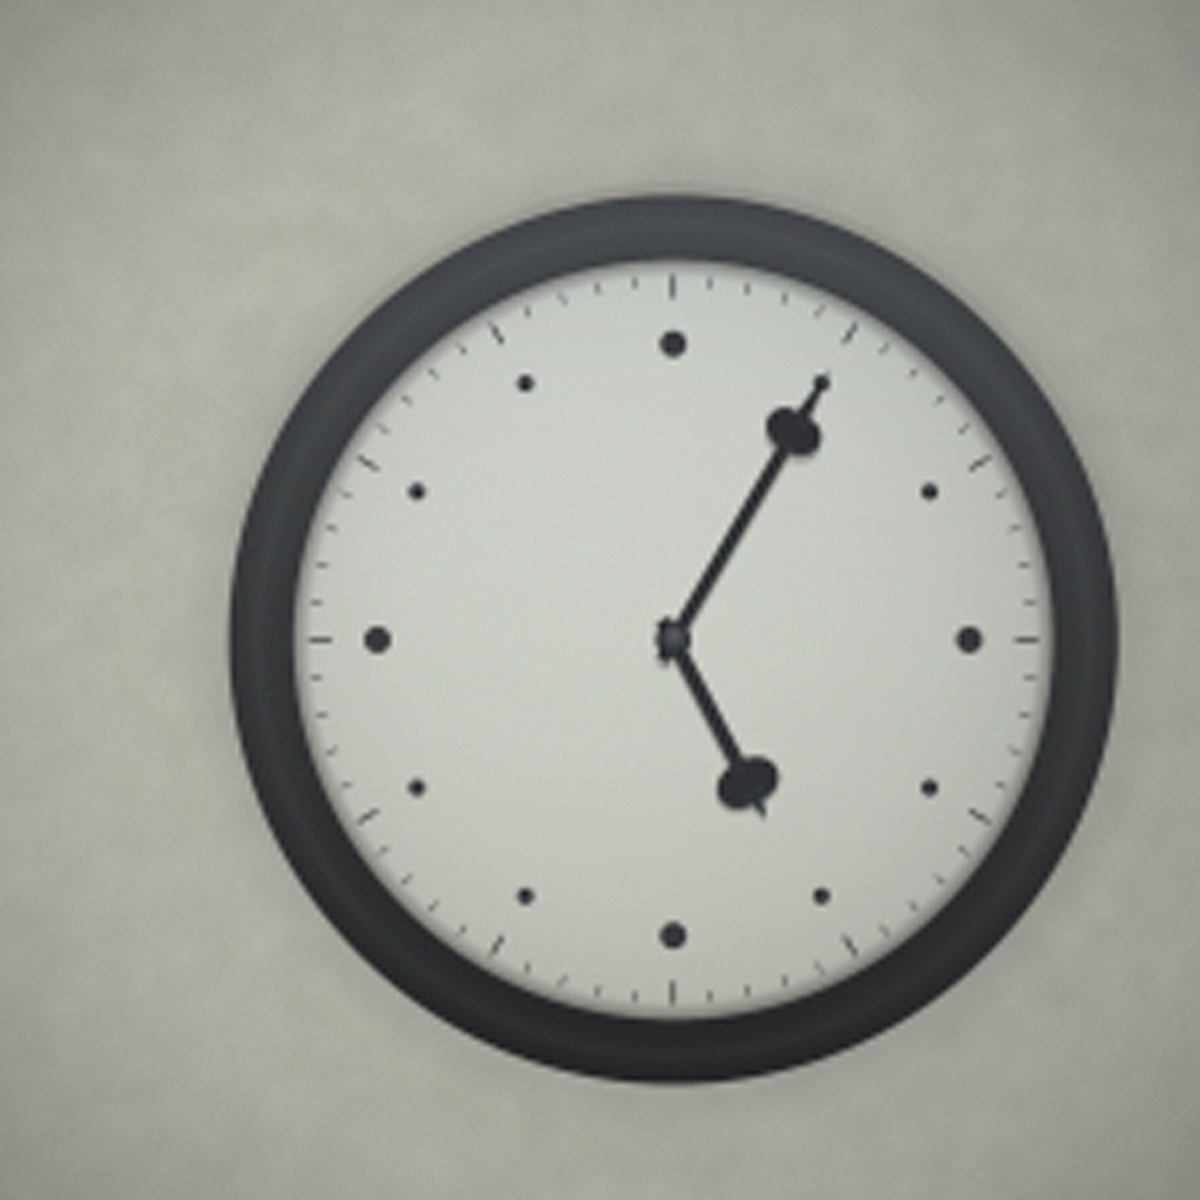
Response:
{"hour": 5, "minute": 5}
